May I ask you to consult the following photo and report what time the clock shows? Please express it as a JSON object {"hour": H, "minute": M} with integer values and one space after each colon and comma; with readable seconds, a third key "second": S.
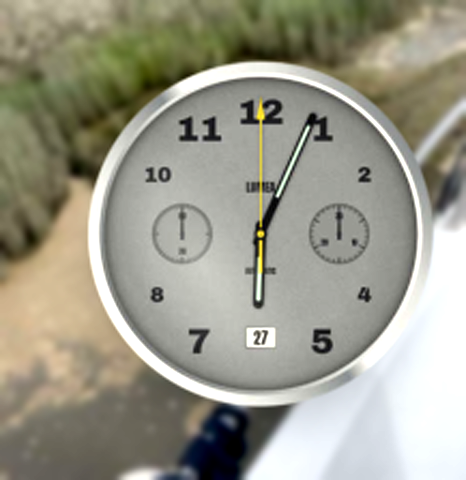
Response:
{"hour": 6, "minute": 4}
